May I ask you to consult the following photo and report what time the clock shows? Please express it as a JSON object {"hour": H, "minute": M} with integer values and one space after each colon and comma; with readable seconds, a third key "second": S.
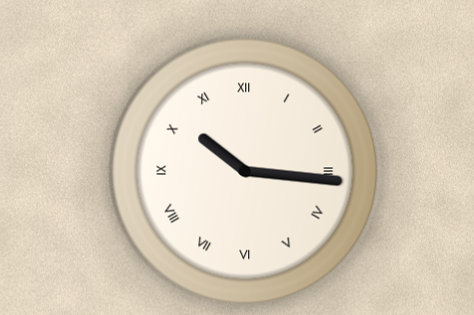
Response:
{"hour": 10, "minute": 16}
